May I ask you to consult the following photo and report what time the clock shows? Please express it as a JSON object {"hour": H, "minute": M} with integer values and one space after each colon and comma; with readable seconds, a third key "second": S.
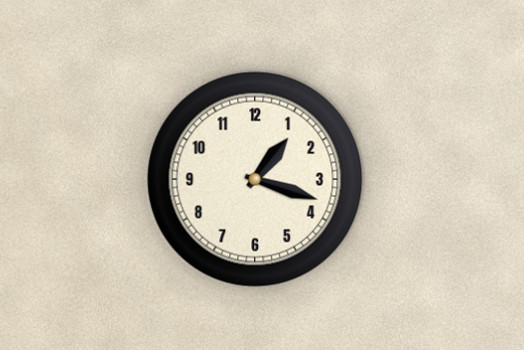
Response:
{"hour": 1, "minute": 18}
